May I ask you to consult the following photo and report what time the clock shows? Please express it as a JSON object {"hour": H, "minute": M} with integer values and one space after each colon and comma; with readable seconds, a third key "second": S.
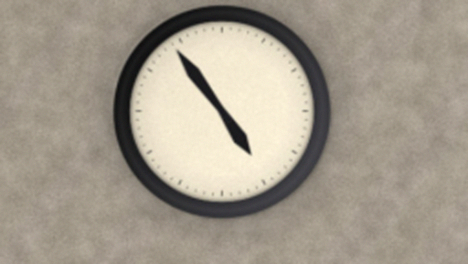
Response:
{"hour": 4, "minute": 54}
